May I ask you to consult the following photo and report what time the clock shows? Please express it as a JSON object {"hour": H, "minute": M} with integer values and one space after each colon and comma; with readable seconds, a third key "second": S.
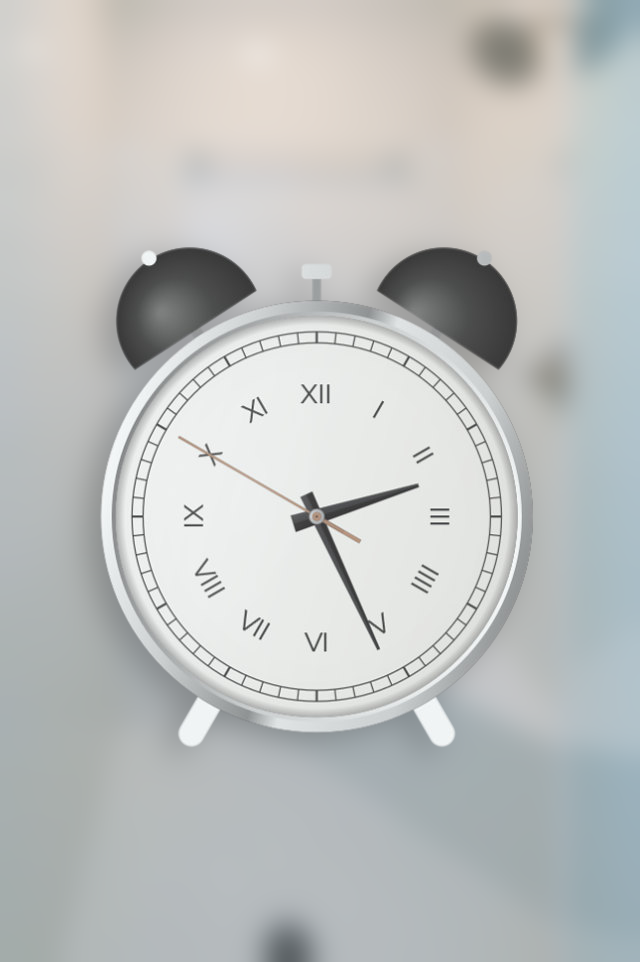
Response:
{"hour": 2, "minute": 25, "second": 50}
